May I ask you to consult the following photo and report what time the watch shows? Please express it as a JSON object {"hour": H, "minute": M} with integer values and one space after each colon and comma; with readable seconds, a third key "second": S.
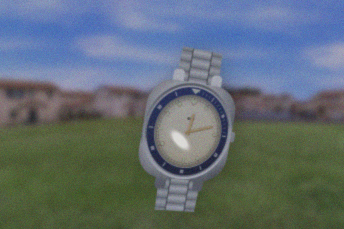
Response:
{"hour": 12, "minute": 12}
